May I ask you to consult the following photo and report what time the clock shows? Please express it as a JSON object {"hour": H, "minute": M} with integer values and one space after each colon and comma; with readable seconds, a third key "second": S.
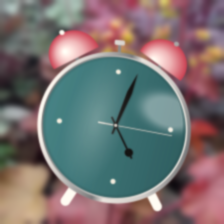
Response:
{"hour": 5, "minute": 3, "second": 16}
